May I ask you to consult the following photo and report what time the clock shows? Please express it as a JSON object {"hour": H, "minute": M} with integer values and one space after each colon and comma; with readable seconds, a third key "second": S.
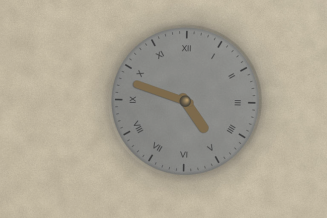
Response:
{"hour": 4, "minute": 48}
